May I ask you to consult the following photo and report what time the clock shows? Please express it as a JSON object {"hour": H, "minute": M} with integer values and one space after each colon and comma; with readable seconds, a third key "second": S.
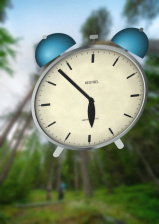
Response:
{"hour": 5, "minute": 53}
